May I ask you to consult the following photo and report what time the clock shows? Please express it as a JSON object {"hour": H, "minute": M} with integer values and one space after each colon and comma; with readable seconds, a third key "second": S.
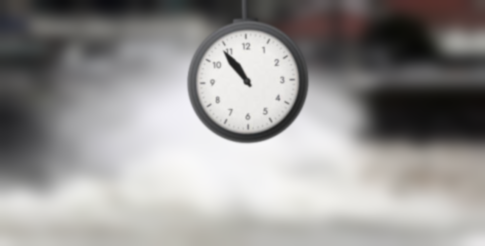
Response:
{"hour": 10, "minute": 54}
